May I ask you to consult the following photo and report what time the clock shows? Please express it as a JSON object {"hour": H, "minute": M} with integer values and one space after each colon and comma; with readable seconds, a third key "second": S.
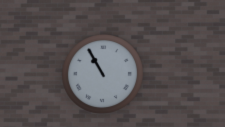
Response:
{"hour": 10, "minute": 55}
